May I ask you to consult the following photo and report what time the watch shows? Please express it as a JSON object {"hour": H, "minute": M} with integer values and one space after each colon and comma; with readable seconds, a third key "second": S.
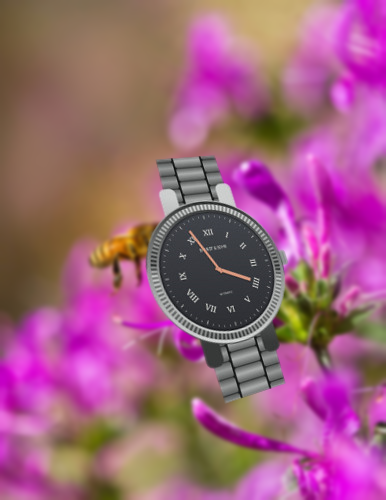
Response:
{"hour": 3, "minute": 56}
